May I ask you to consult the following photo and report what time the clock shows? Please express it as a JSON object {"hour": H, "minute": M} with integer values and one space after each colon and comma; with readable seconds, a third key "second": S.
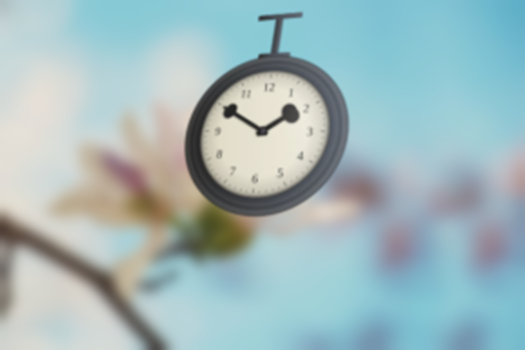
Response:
{"hour": 1, "minute": 50}
